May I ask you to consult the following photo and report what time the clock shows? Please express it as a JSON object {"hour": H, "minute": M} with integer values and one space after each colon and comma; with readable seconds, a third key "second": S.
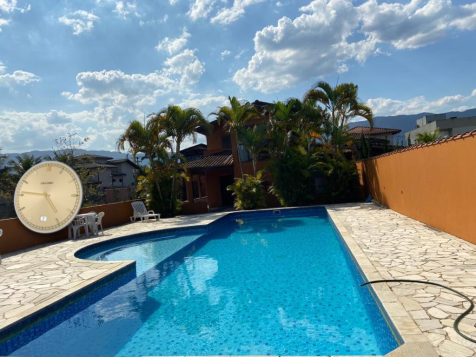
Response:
{"hour": 4, "minute": 46}
